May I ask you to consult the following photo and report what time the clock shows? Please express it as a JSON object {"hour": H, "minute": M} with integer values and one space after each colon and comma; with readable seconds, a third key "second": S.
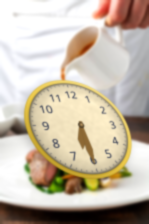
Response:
{"hour": 6, "minute": 30}
